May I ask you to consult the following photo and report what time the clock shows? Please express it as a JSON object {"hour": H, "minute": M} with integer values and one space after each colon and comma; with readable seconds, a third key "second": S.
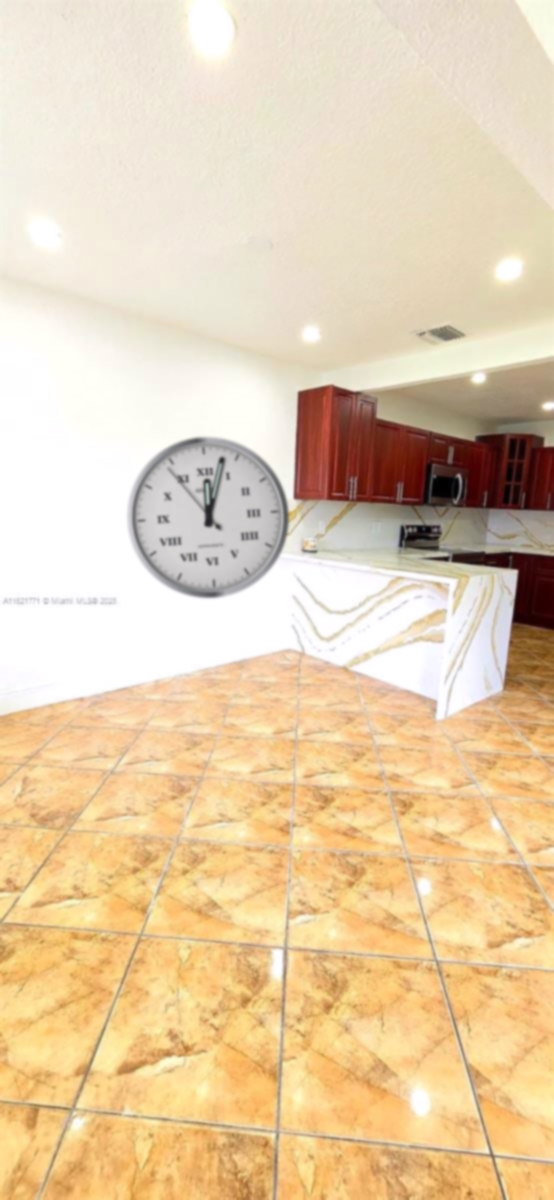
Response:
{"hour": 12, "minute": 2, "second": 54}
